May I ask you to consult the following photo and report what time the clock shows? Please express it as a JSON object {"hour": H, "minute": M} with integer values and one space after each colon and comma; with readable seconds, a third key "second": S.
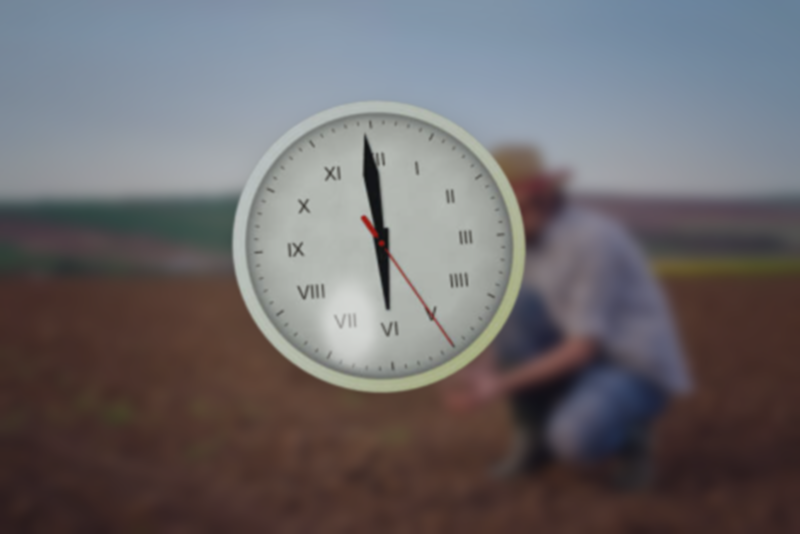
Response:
{"hour": 5, "minute": 59, "second": 25}
